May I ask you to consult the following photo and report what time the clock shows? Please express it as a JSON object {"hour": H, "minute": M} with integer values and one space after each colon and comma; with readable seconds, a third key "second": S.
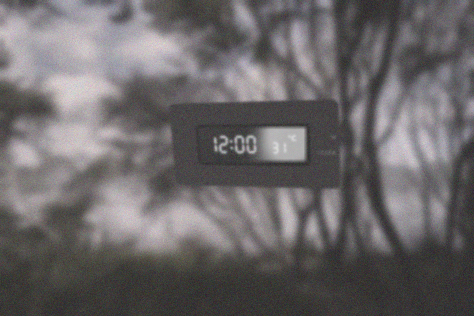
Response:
{"hour": 12, "minute": 0}
